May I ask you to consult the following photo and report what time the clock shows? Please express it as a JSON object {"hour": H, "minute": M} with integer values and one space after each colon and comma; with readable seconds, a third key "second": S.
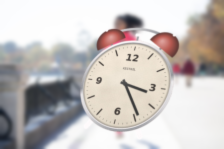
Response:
{"hour": 3, "minute": 24}
